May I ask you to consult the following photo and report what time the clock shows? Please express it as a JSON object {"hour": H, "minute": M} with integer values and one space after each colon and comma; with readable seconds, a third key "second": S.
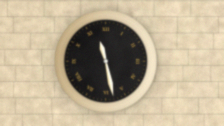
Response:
{"hour": 11, "minute": 28}
